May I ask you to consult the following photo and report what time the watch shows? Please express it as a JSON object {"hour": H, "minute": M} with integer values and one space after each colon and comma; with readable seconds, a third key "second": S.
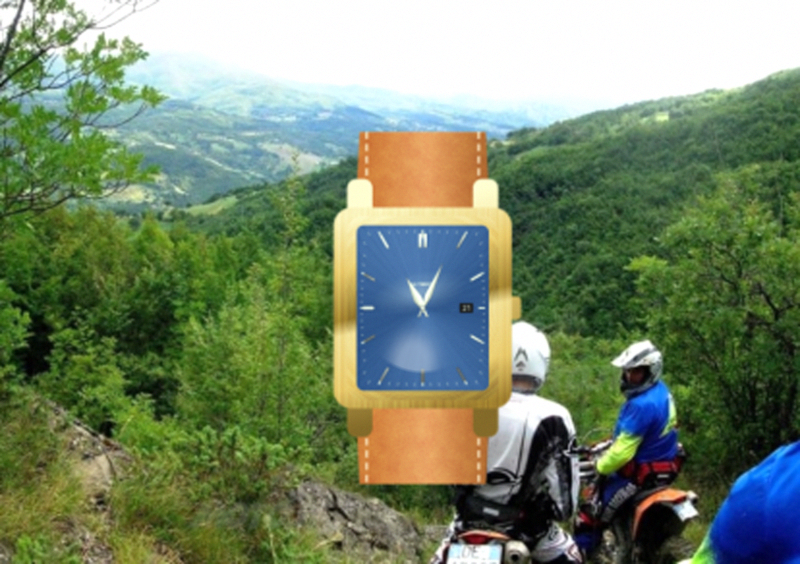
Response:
{"hour": 11, "minute": 4}
